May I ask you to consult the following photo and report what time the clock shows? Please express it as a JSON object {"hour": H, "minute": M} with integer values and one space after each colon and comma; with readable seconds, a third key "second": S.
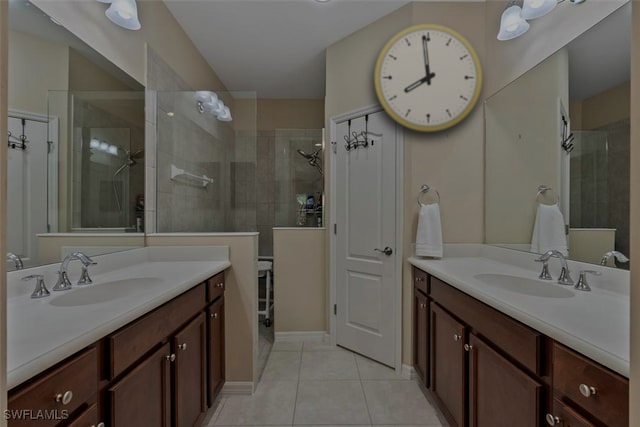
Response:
{"hour": 7, "minute": 59}
